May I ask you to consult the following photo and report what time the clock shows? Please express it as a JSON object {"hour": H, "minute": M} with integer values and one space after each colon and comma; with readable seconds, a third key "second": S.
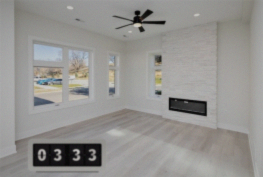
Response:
{"hour": 3, "minute": 33}
